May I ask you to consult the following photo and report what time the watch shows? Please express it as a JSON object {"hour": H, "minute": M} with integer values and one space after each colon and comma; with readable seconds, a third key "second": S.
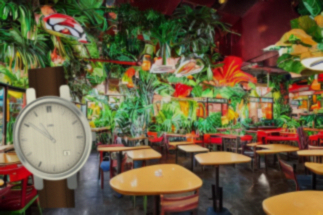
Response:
{"hour": 10, "minute": 51}
